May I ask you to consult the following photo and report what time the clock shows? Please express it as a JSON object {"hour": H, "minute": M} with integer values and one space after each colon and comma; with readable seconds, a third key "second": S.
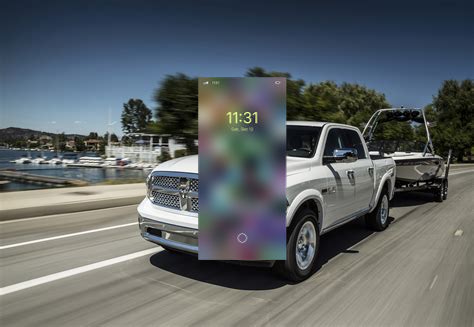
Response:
{"hour": 11, "minute": 31}
